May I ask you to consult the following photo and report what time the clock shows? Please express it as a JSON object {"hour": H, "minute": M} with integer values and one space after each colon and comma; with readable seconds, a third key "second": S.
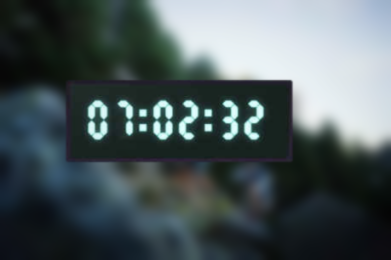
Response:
{"hour": 7, "minute": 2, "second": 32}
